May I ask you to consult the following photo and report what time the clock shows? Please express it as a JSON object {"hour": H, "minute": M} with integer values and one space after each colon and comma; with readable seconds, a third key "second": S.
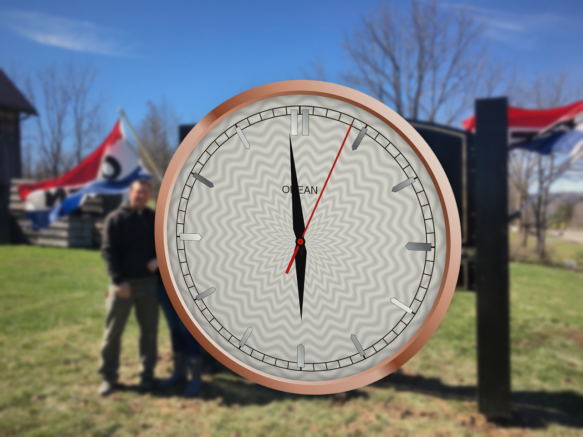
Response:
{"hour": 5, "minute": 59, "second": 4}
